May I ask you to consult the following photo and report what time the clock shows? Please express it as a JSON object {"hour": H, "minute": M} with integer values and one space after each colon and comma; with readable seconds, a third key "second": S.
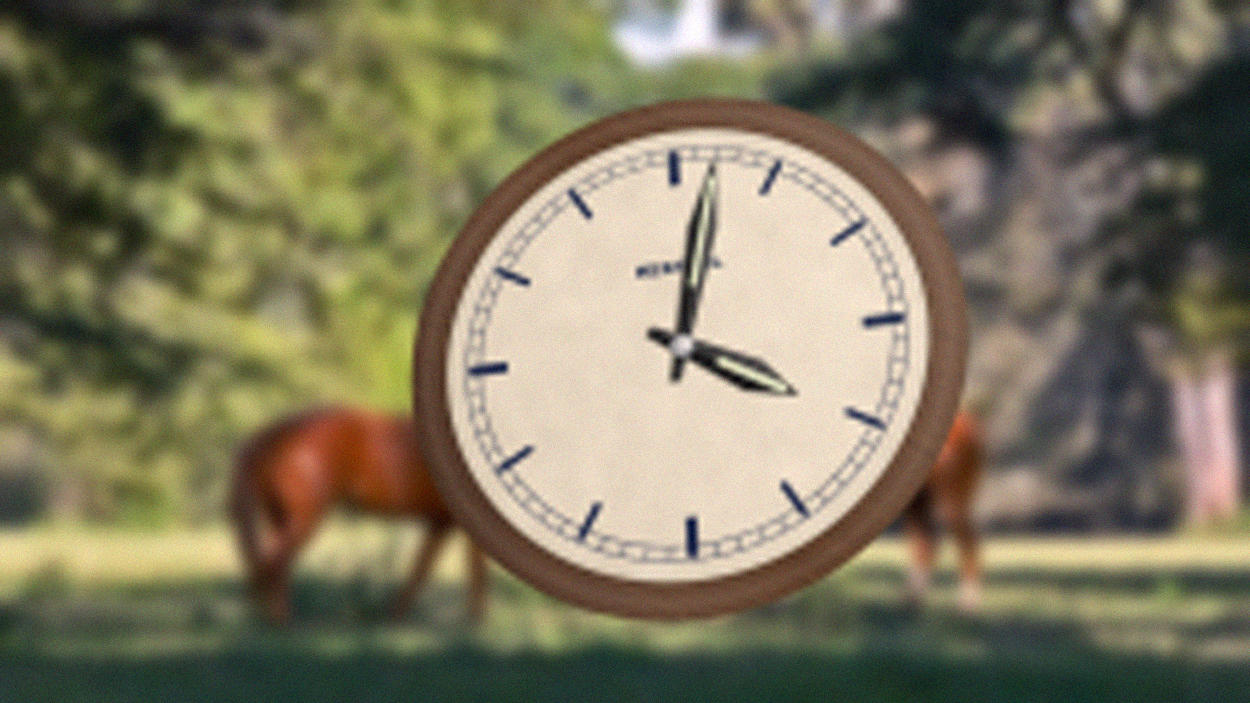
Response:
{"hour": 4, "minute": 2}
